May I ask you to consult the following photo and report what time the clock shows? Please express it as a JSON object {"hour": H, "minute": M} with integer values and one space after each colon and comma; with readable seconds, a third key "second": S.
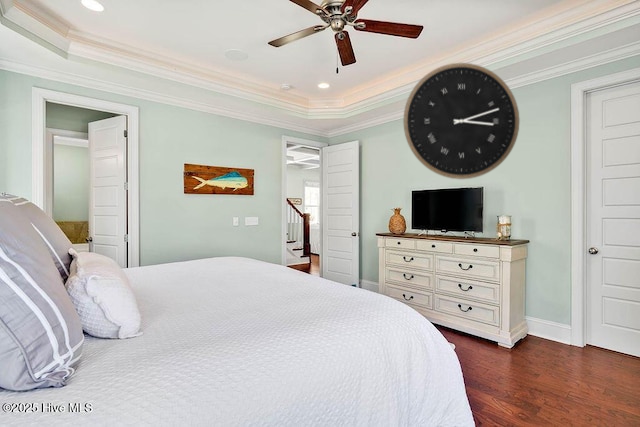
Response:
{"hour": 3, "minute": 12}
